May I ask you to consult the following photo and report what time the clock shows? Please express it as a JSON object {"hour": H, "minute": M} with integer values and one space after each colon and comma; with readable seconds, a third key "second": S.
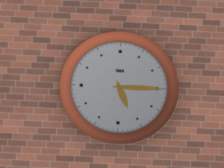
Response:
{"hour": 5, "minute": 15}
